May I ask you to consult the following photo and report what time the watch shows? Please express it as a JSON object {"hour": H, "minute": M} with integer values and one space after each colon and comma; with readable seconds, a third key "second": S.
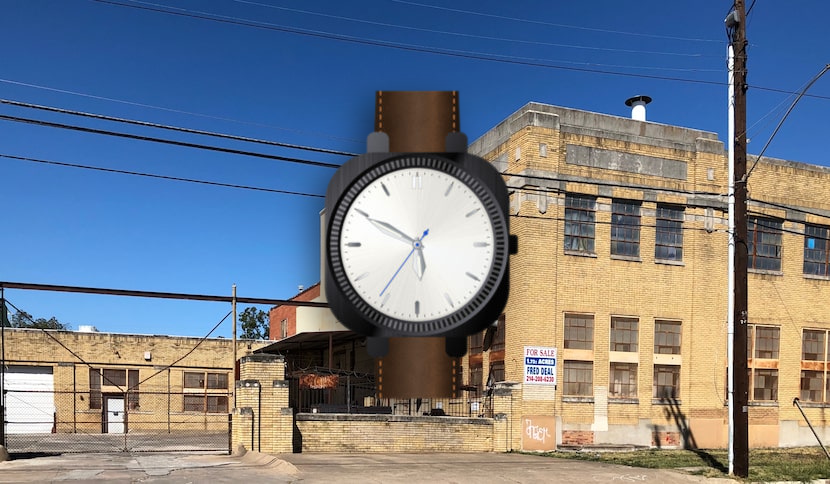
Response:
{"hour": 5, "minute": 49, "second": 36}
